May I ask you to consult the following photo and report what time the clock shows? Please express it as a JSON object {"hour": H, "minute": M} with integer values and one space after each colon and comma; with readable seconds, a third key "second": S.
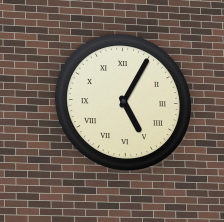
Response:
{"hour": 5, "minute": 5}
